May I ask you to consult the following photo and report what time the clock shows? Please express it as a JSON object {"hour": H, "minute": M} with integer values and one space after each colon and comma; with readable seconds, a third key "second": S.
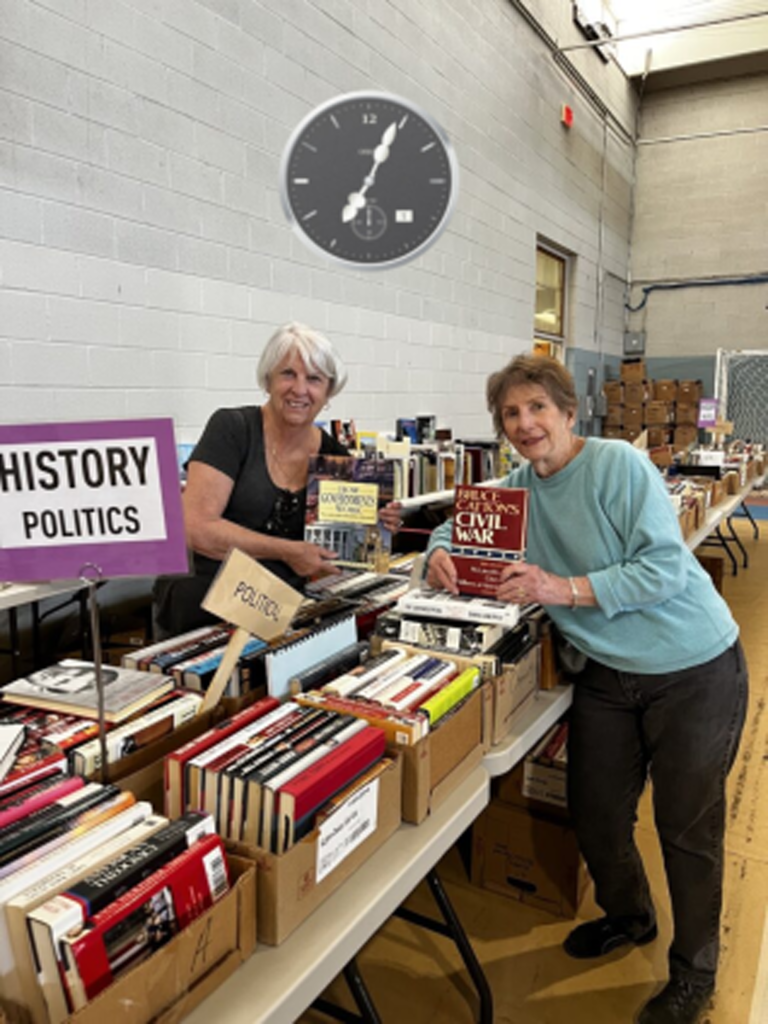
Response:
{"hour": 7, "minute": 4}
